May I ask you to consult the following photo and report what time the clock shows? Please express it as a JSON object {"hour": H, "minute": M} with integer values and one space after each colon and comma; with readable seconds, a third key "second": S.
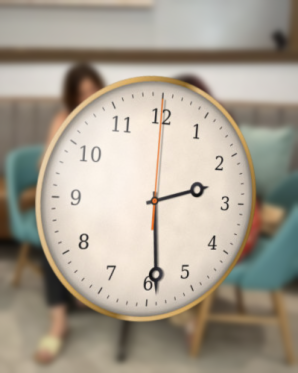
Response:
{"hour": 2, "minute": 29, "second": 0}
